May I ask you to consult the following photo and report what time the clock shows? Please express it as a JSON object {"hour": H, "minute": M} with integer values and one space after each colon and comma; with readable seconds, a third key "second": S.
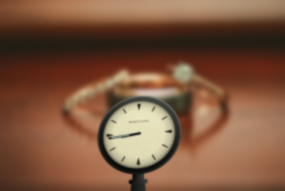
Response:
{"hour": 8, "minute": 44}
